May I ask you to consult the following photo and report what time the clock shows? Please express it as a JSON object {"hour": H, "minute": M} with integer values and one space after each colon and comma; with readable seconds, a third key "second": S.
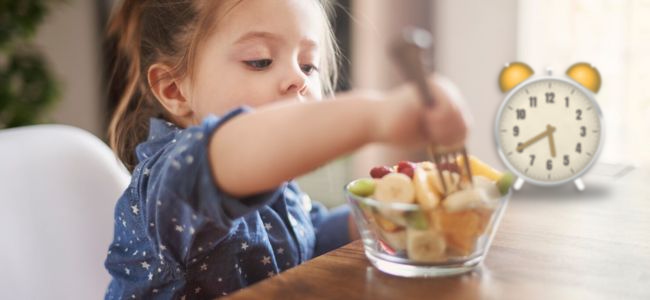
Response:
{"hour": 5, "minute": 40}
